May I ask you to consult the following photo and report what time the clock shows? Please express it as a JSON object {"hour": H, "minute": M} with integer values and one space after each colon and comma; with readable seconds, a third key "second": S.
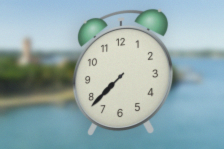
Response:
{"hour": 7, "minute": 38}
